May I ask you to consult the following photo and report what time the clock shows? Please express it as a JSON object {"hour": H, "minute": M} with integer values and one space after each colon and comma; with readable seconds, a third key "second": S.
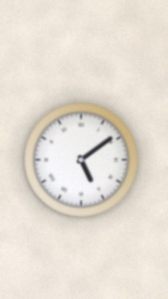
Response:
{"hour": 5, "minute": 9}
